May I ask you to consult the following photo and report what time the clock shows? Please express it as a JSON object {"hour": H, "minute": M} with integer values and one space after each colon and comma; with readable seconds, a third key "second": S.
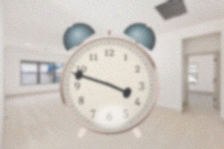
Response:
{"hour": 3, "minute": 48}
